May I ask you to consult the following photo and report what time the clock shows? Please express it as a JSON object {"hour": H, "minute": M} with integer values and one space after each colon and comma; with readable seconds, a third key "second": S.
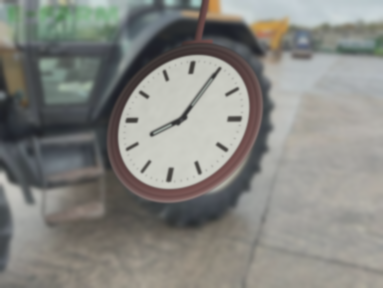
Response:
{"hour": 8, "minute": 5}
